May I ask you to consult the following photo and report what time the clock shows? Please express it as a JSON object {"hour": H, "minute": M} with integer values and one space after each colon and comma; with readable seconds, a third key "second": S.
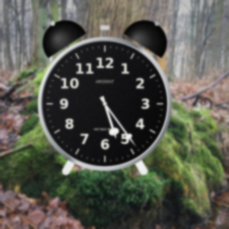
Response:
{"hour": 5, "minute": 24}
